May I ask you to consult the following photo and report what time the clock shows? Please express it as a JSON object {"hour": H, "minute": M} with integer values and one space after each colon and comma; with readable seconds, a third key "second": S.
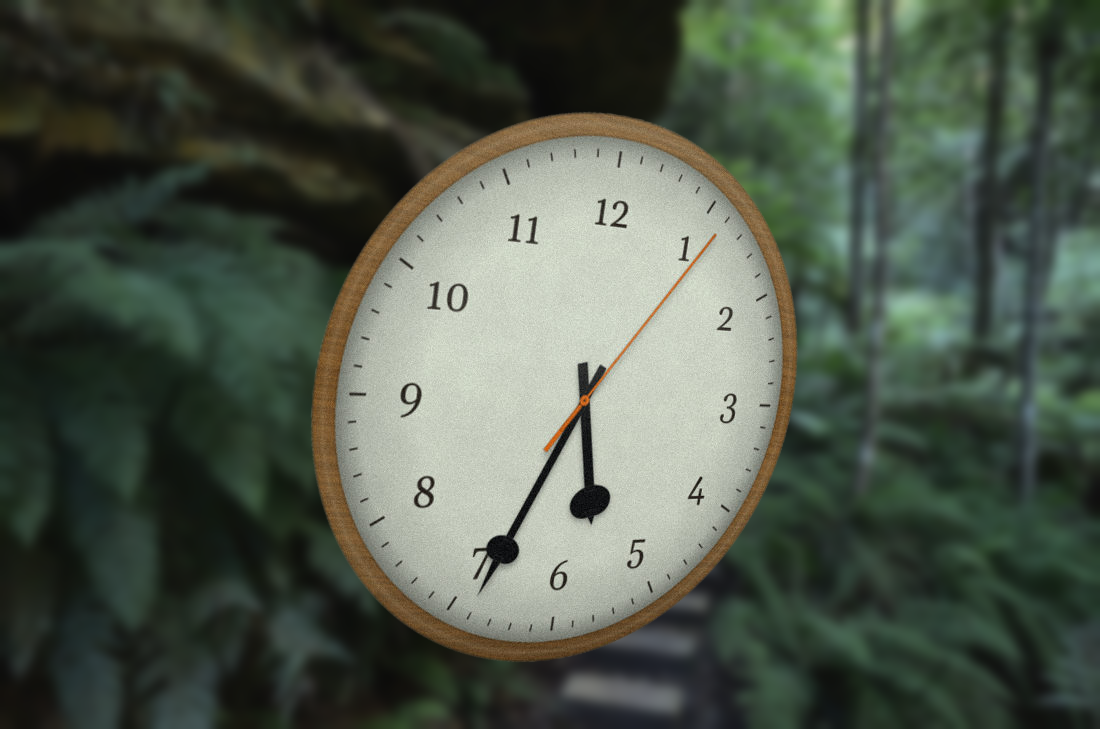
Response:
{"hour": 5, "minute": 34, "second": 6}
